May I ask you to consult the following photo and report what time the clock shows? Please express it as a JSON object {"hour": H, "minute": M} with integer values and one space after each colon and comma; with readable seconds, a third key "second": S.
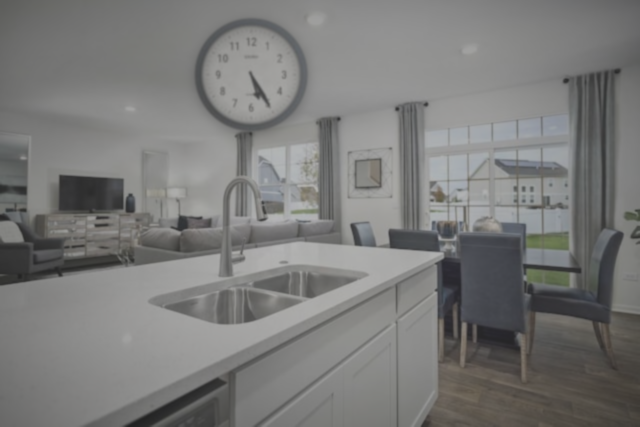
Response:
{"hour": 5, "minute": 25}
